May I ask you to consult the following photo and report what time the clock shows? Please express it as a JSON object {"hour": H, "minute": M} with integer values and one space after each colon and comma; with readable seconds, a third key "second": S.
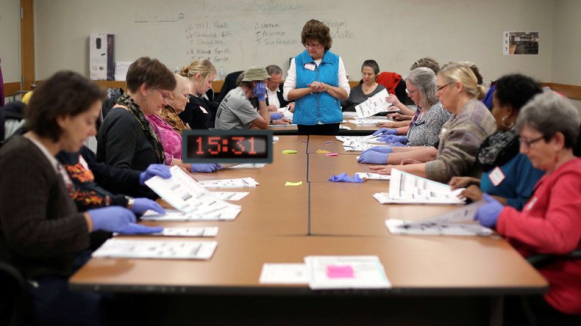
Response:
{"hour": 15, "minute": 31}
